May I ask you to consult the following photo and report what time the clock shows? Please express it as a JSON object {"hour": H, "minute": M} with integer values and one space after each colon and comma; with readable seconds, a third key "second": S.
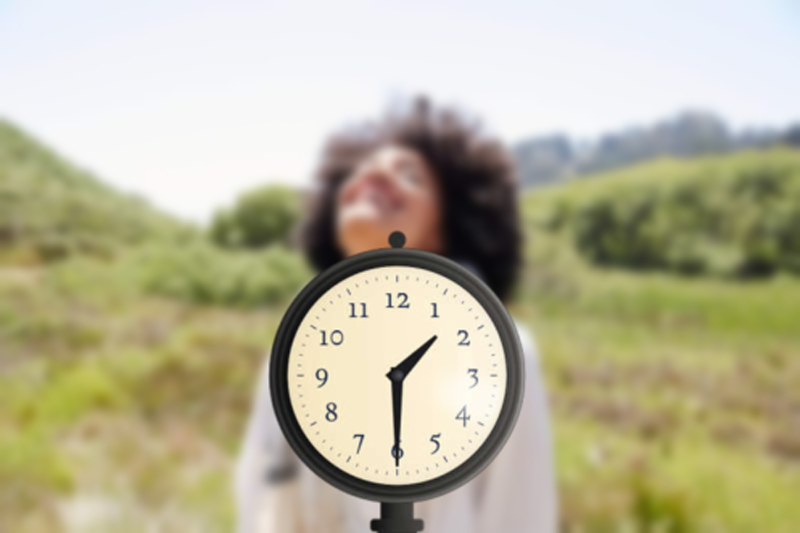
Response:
{"hour": 1, "minute": 30}
